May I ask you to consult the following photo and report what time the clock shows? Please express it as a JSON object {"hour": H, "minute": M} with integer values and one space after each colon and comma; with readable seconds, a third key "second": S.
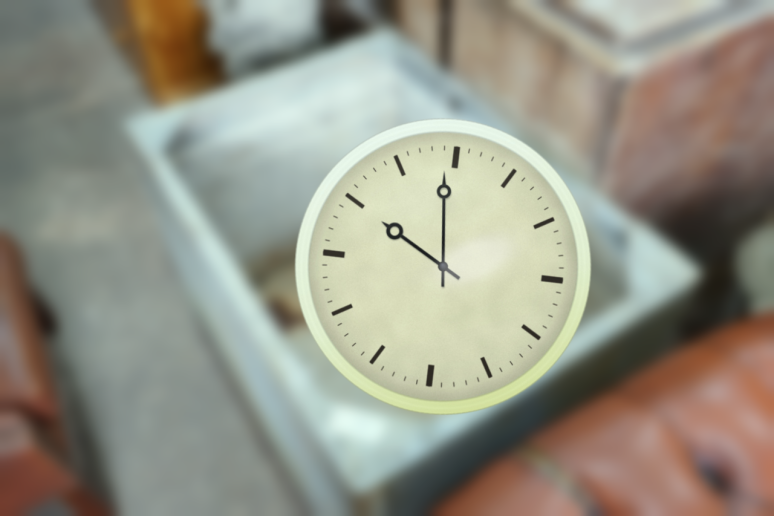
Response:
{"hour": 9, "minute": 59}
